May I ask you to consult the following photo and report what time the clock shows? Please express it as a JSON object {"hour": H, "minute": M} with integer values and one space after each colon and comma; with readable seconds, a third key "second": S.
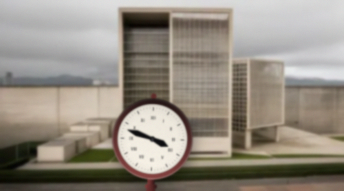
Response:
{"hour": 3, "minute": 48}
